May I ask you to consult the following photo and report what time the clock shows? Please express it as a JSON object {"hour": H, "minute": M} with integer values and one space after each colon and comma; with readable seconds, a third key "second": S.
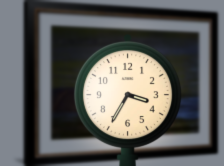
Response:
{"hour": 3, "minute": 35}
